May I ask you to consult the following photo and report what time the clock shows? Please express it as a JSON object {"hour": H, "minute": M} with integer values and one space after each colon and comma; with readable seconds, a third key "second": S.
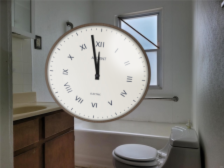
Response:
{"hour": 11, "minute": 58}
